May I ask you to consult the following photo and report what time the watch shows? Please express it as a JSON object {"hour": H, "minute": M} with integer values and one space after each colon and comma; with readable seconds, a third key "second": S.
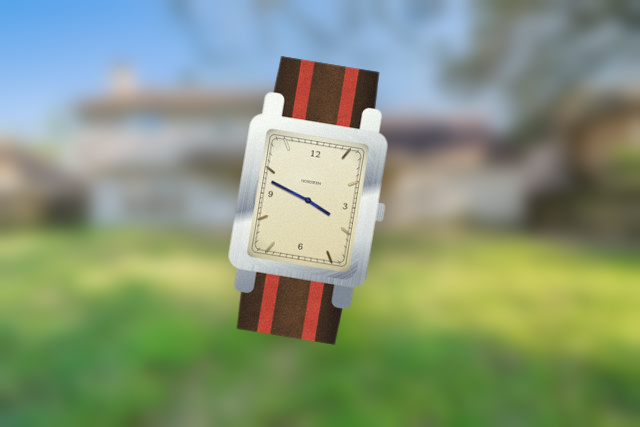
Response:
{"hour": 3, "minute": 48}
